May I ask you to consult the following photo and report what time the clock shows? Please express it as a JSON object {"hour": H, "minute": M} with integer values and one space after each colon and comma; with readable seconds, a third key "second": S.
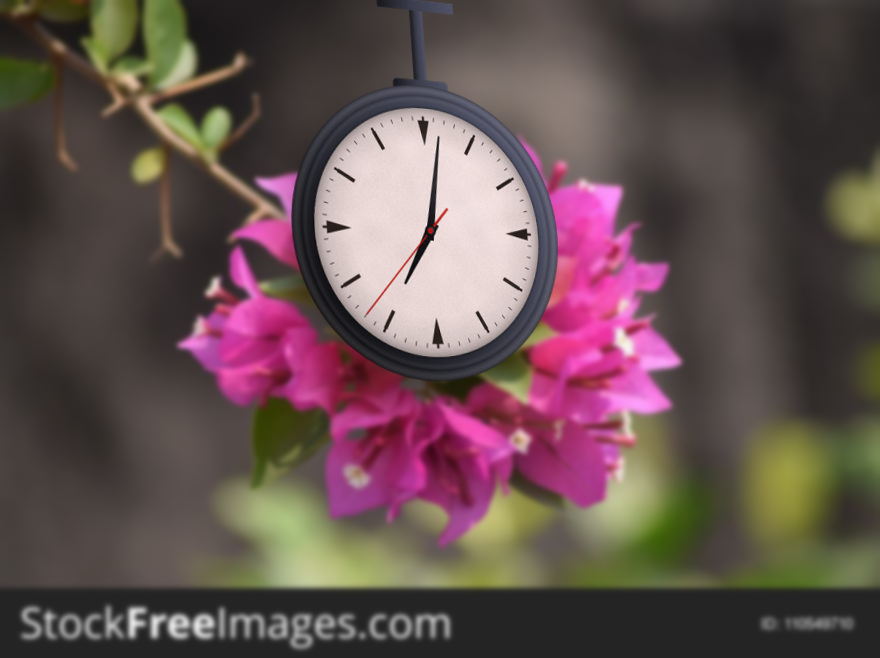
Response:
{"hour": 7, "minute": 1, "second": 37}
